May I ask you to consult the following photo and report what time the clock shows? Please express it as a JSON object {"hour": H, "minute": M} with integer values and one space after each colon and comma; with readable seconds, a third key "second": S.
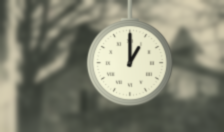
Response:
{"hour": 1, "minute": 0}
